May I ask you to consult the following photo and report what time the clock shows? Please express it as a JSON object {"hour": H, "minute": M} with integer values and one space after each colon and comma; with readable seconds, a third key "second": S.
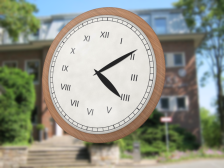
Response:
{"hour": 4, "minute": 9}
